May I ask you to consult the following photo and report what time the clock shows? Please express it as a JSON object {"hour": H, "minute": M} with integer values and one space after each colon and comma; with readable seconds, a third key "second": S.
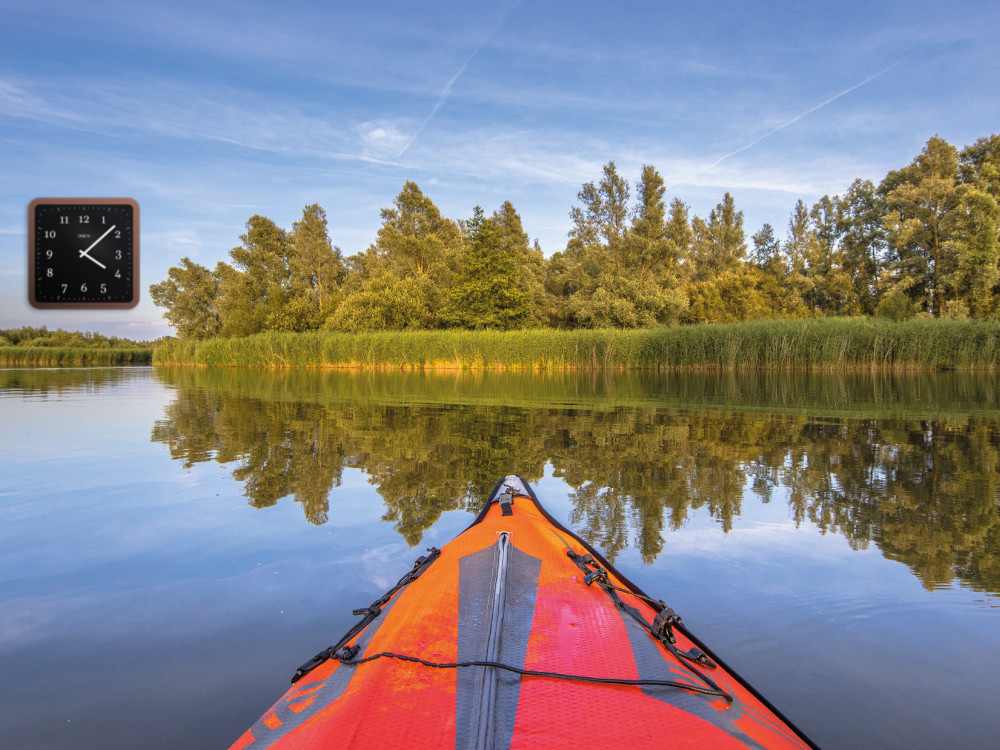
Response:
{"hour": 4, "minute": 8}
